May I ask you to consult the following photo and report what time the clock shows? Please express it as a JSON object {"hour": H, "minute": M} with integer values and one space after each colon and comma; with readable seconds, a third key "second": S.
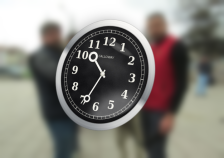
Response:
{"hour": 10, "minute": 34}
